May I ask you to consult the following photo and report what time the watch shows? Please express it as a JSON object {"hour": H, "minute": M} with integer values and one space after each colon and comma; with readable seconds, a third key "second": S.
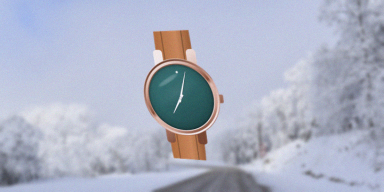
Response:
{"hour": 7, "minute": 3}
